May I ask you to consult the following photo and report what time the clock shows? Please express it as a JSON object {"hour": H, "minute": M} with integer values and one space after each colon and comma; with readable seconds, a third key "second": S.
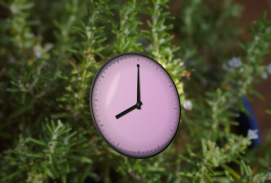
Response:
{"hour": 8, "minute": 0}
